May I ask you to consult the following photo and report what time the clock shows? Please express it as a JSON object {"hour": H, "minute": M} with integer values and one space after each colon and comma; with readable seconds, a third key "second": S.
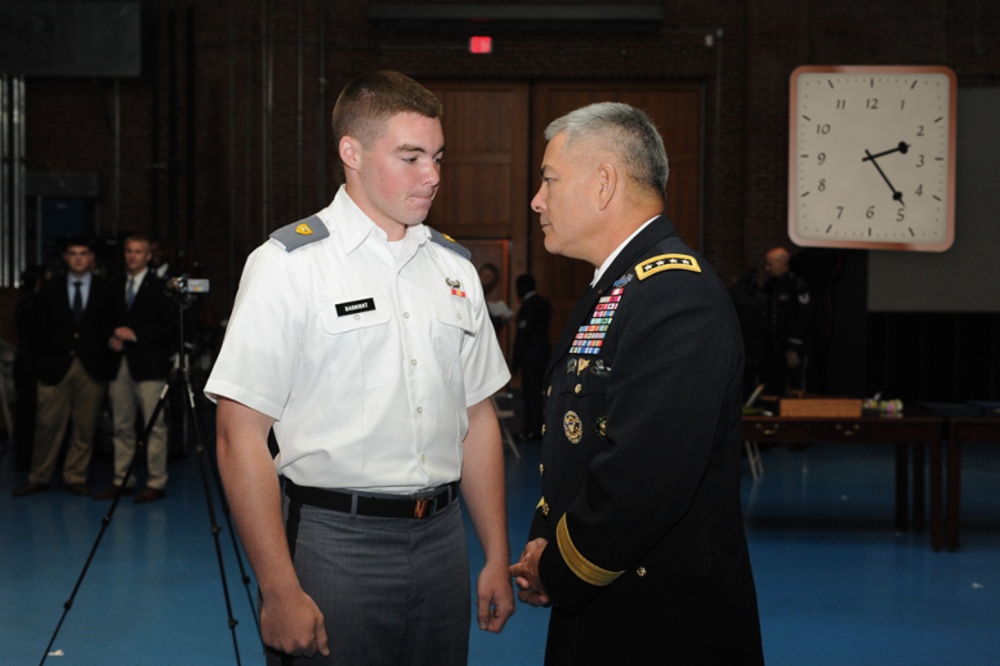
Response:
{"hour": 2, "minute": 24}
